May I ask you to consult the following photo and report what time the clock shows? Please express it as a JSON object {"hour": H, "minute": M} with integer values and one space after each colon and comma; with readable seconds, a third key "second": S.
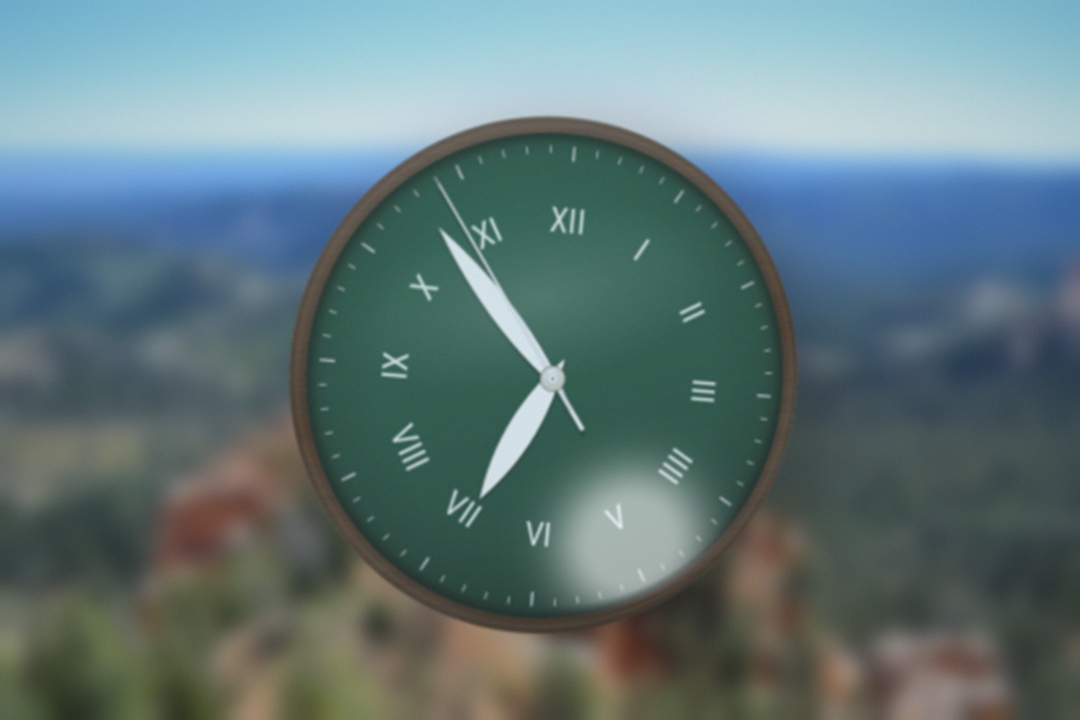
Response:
{"hour": 6, "minute": 52, "second": 54}
